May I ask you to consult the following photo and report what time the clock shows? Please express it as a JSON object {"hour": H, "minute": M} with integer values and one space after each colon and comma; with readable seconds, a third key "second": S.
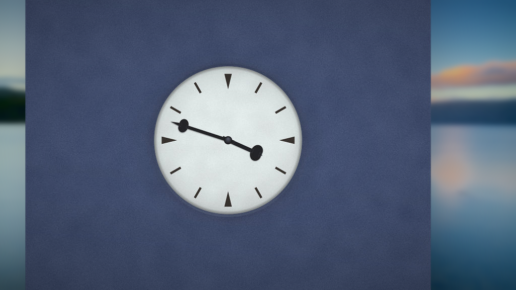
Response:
{"hour": 3, "minute": 48}
